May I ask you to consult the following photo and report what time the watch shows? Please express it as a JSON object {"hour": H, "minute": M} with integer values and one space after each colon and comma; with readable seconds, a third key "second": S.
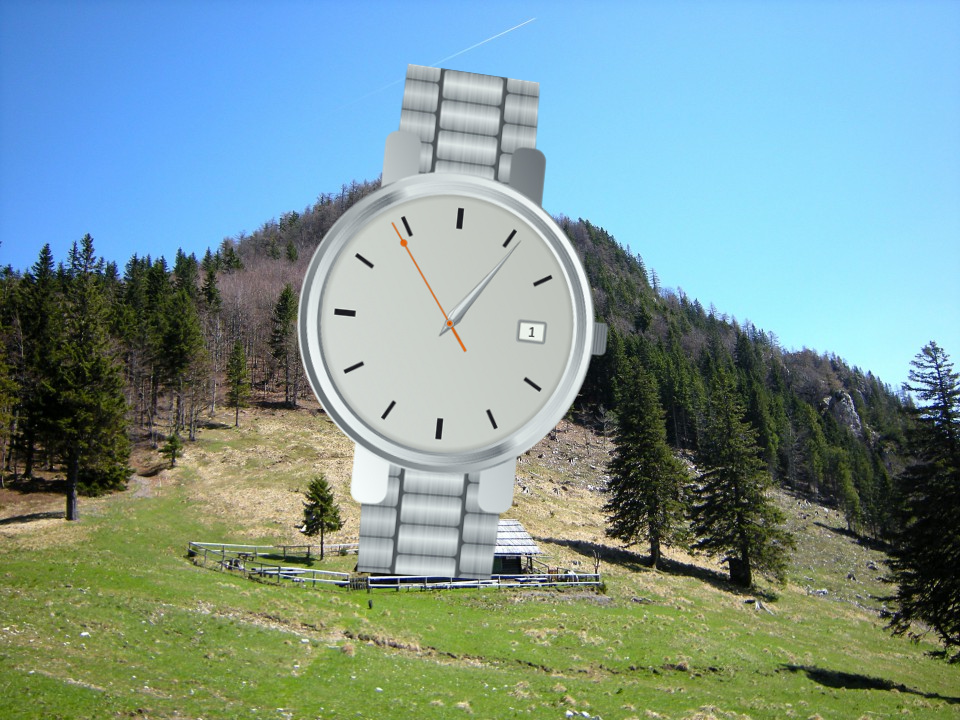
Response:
{"hour": 1, "minute": 5, "second": 54}
